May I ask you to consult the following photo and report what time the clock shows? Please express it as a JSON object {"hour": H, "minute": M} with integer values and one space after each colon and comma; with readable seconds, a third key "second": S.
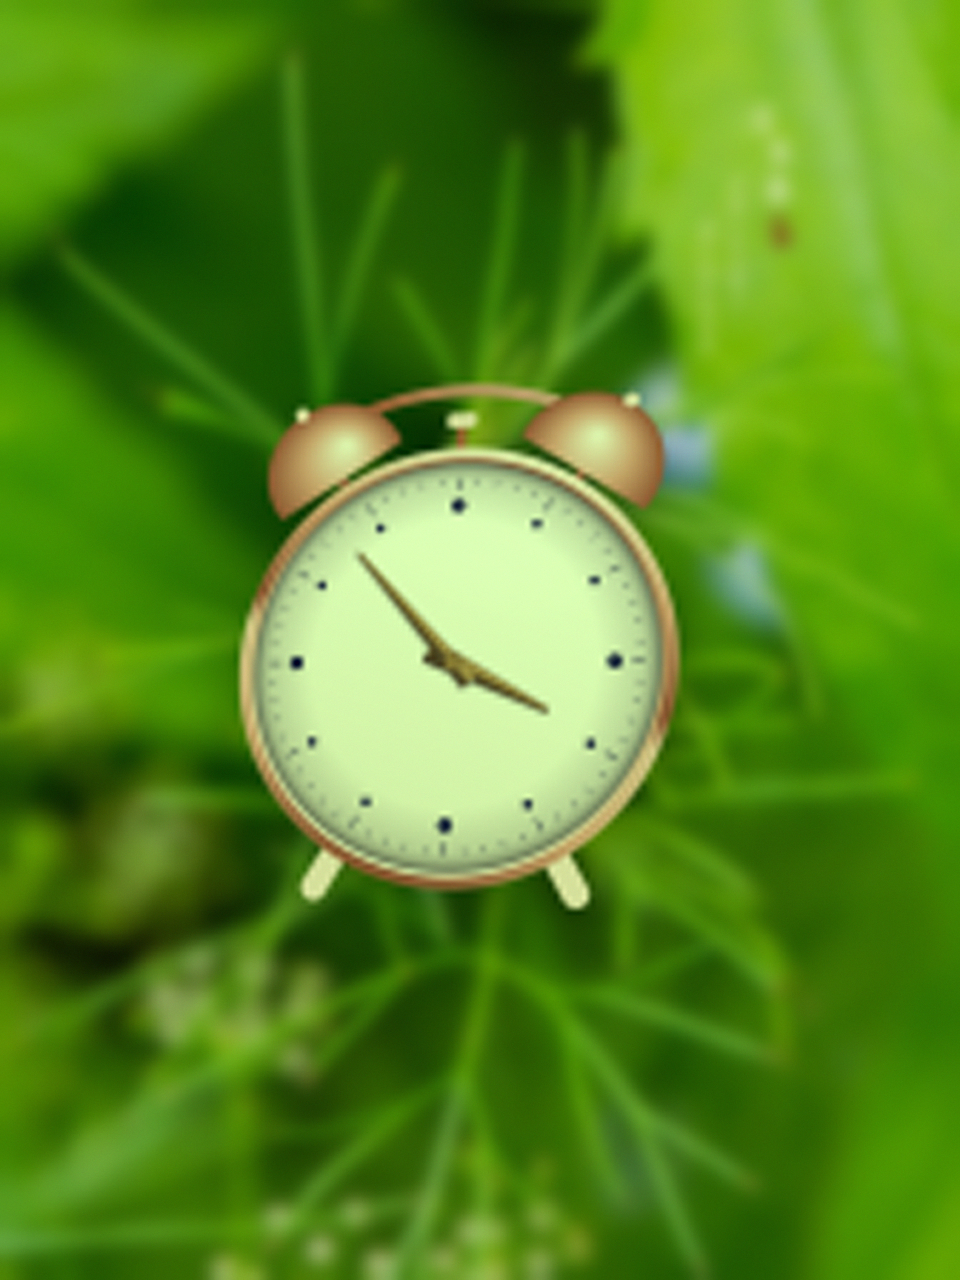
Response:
{"hour": 3, "minute": 53}
